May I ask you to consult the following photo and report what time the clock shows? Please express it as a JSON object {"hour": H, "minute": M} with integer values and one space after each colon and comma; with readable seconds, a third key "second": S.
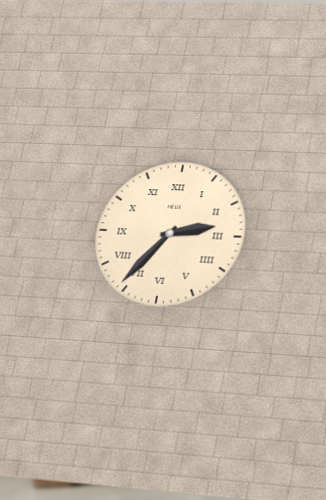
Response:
{"hour": 2, "minute": 36}
